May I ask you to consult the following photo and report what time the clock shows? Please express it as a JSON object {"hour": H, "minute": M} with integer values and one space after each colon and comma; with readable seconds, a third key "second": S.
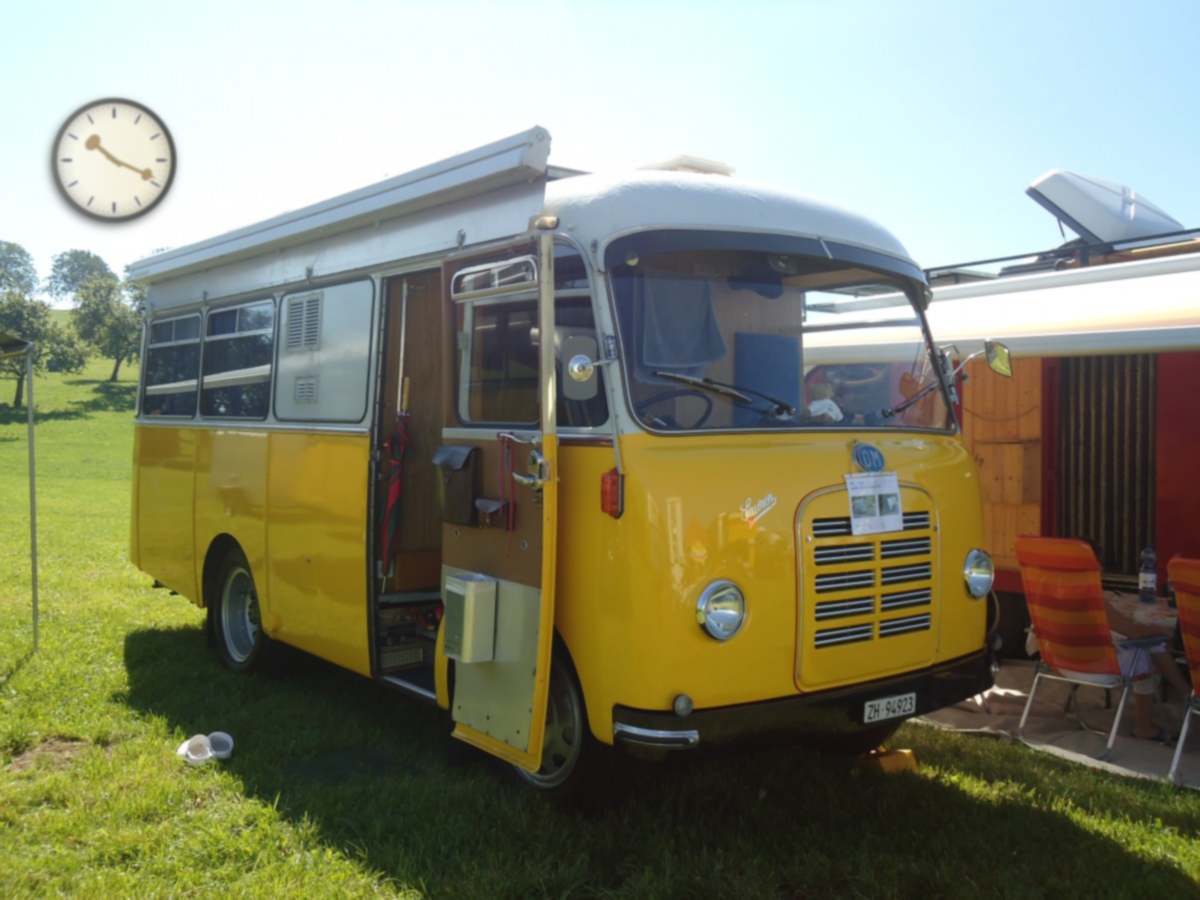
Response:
{"hour": 10, "minute": 19}
